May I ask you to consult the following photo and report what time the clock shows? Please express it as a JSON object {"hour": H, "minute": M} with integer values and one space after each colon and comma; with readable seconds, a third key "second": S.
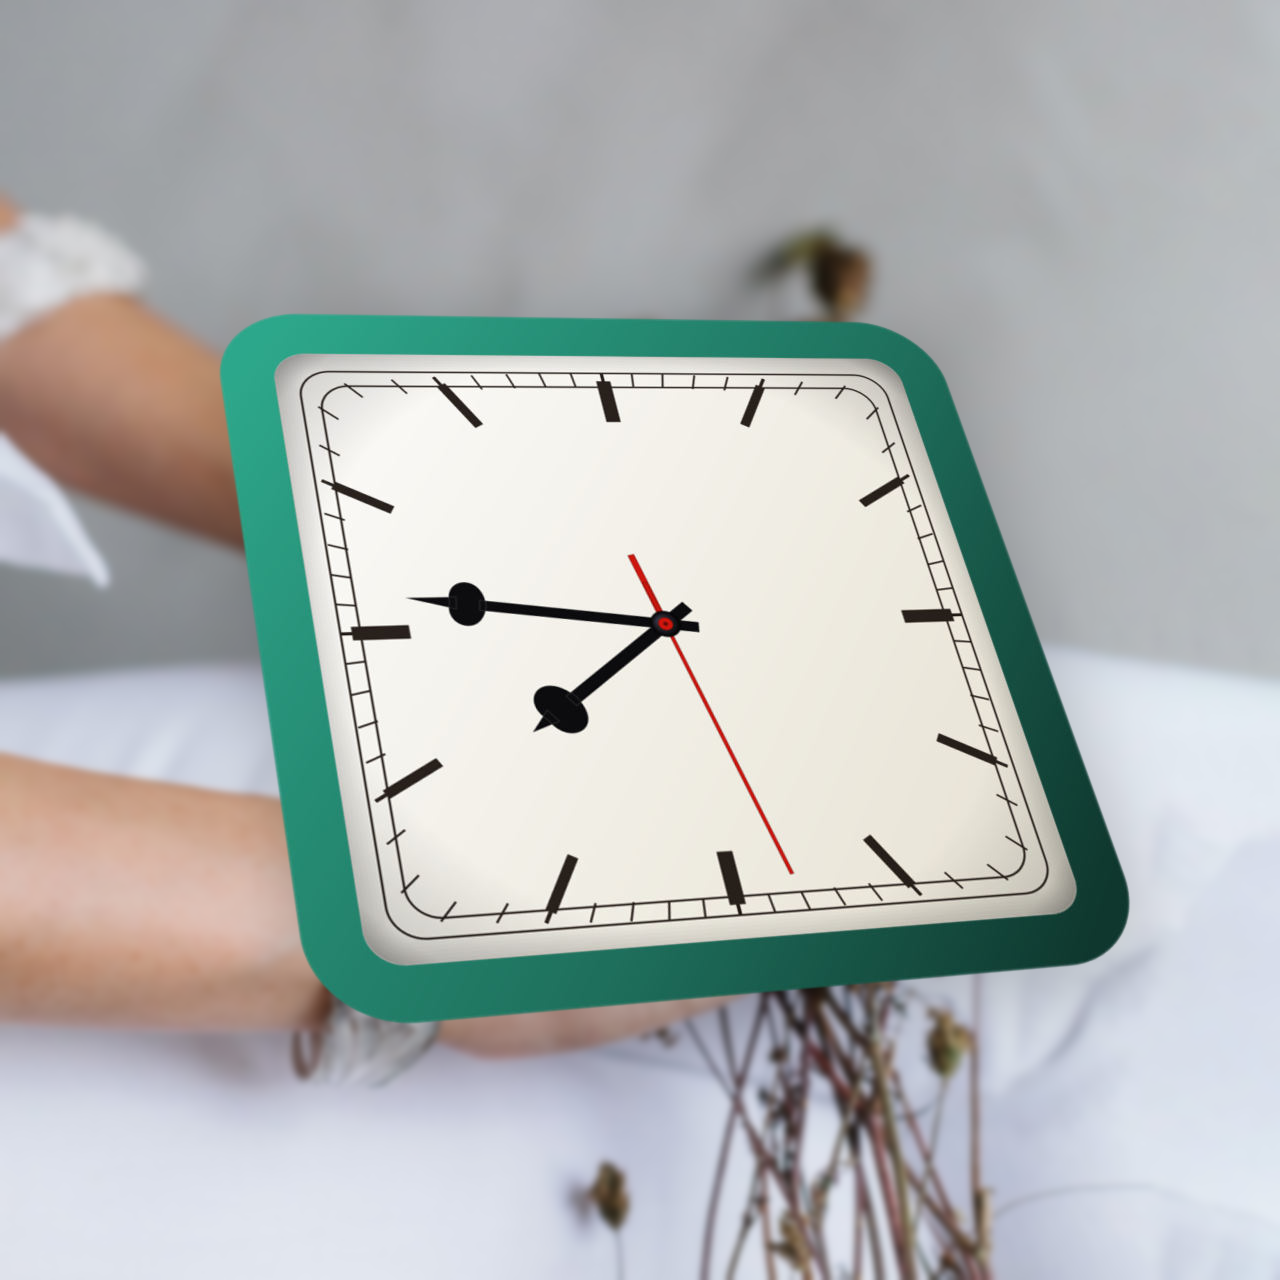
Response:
{"hour": 7, "minute": 46, "second": 28}
